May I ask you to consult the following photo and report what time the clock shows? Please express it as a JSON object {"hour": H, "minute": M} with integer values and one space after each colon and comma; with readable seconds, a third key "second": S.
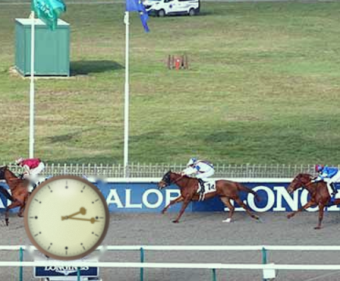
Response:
{"hour": 2, "minute": 16}
